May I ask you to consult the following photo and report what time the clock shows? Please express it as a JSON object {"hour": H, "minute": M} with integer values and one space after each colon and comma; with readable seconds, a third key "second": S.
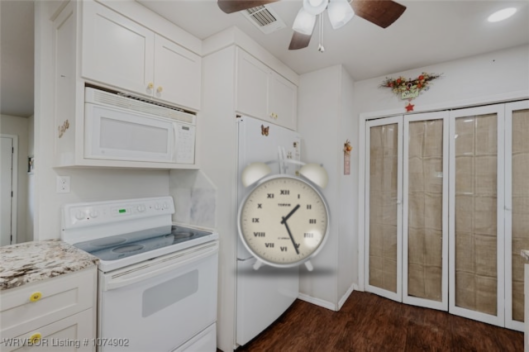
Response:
{"hour": 1, "minute": 26}
